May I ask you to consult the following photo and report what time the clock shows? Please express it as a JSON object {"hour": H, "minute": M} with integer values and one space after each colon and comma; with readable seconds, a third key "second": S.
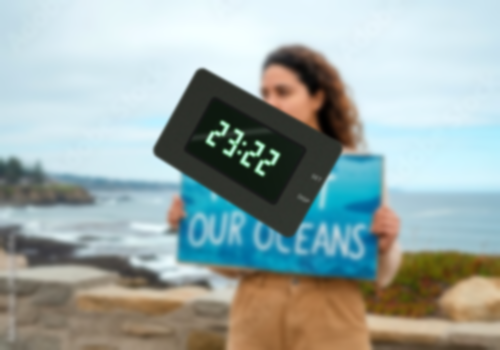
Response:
{"hour": 23, "minute": 22}
